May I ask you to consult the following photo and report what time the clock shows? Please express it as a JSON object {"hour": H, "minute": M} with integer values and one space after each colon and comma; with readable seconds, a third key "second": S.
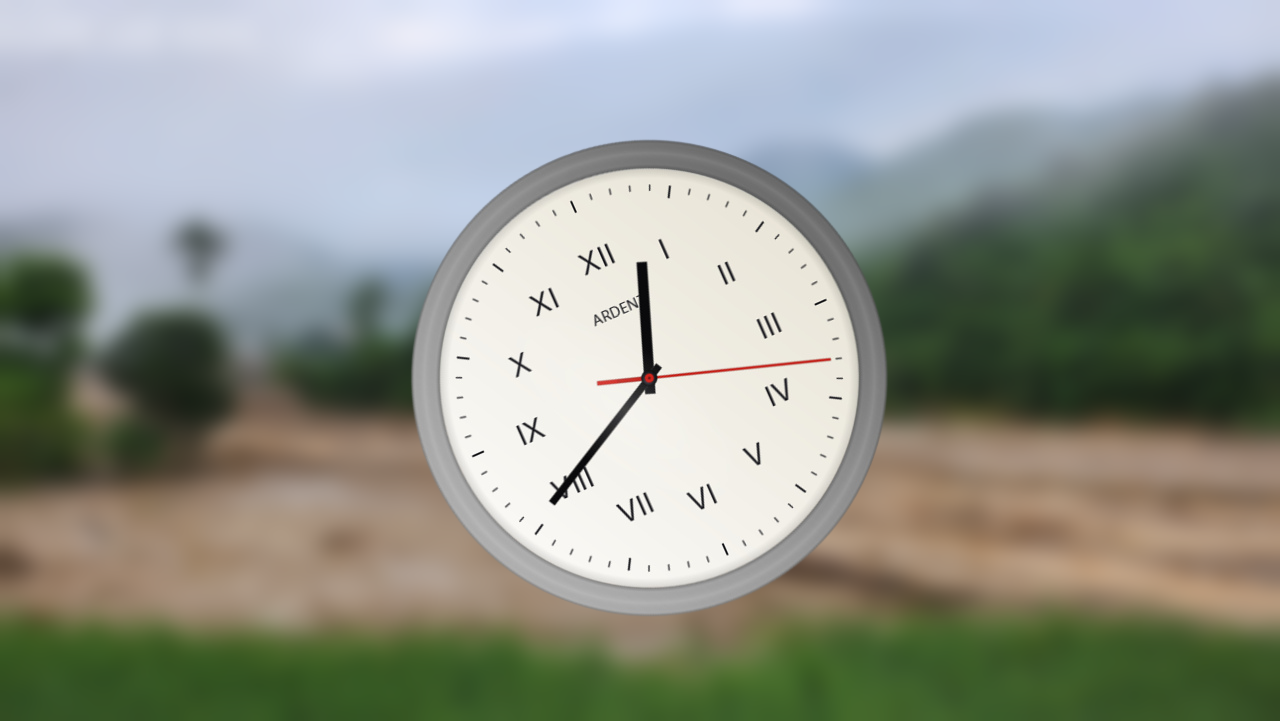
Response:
{"hour": 12, "minute": 40, "second": 18}
